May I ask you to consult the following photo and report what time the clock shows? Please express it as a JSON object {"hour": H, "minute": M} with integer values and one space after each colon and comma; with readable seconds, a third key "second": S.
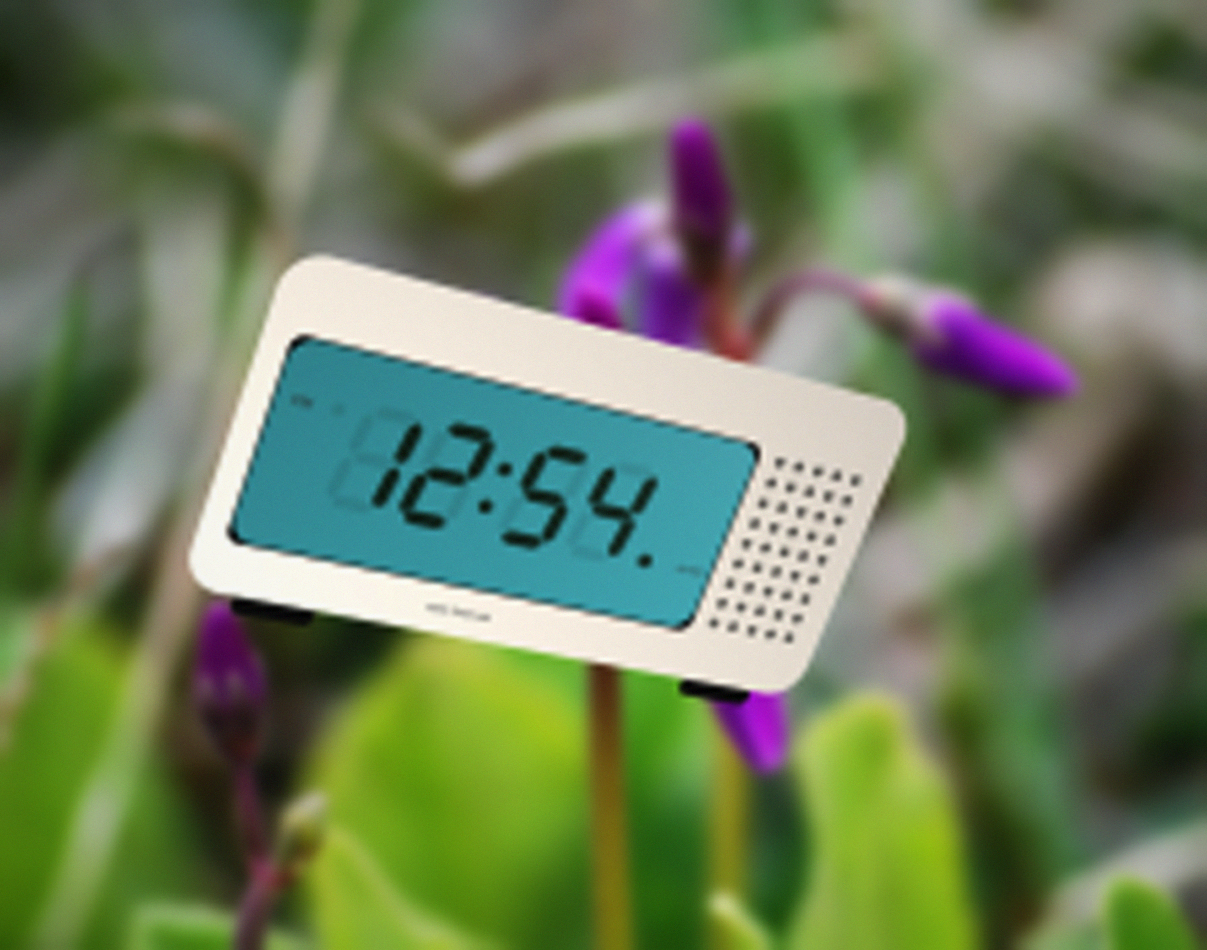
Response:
{"hour": 12, "minute": 54}
